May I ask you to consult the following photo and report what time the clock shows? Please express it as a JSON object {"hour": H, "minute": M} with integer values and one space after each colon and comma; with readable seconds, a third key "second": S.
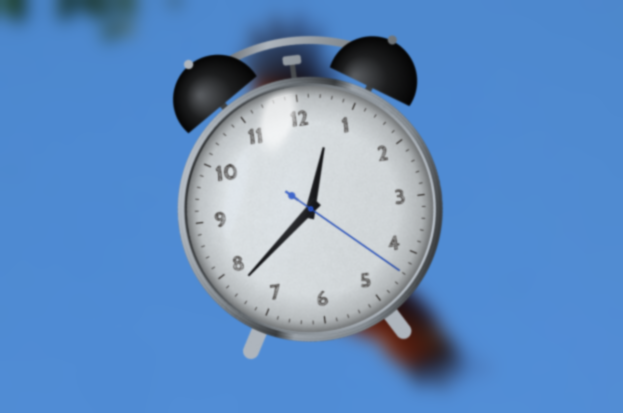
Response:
{"hour": 12, "minute": 38, "second": 22}
